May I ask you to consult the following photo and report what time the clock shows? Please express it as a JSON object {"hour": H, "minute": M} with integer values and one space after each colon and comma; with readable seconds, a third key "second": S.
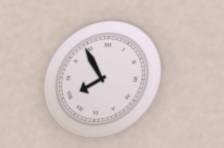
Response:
{"hour": 7, "minute": 54}
